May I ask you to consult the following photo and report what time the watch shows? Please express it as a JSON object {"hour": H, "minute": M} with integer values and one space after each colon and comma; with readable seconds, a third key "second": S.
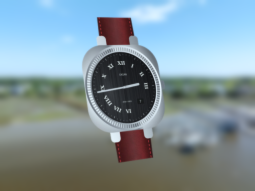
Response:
{"hour": 2, "minute": 44}
